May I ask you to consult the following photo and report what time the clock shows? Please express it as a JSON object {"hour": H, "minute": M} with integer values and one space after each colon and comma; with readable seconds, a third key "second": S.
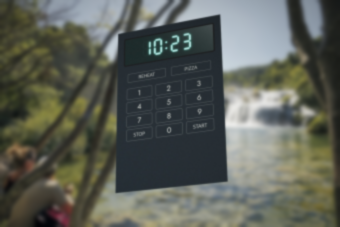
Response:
{"hour": 10, "minute": 23}
